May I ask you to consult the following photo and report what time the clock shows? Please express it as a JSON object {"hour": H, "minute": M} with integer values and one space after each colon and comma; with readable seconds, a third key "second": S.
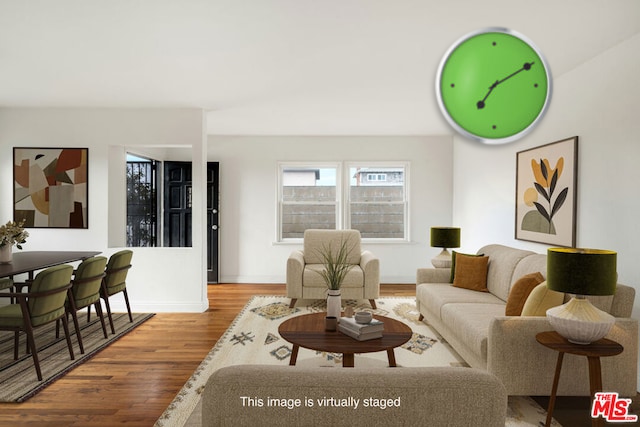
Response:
{"hour": 7, "minute": 10}
